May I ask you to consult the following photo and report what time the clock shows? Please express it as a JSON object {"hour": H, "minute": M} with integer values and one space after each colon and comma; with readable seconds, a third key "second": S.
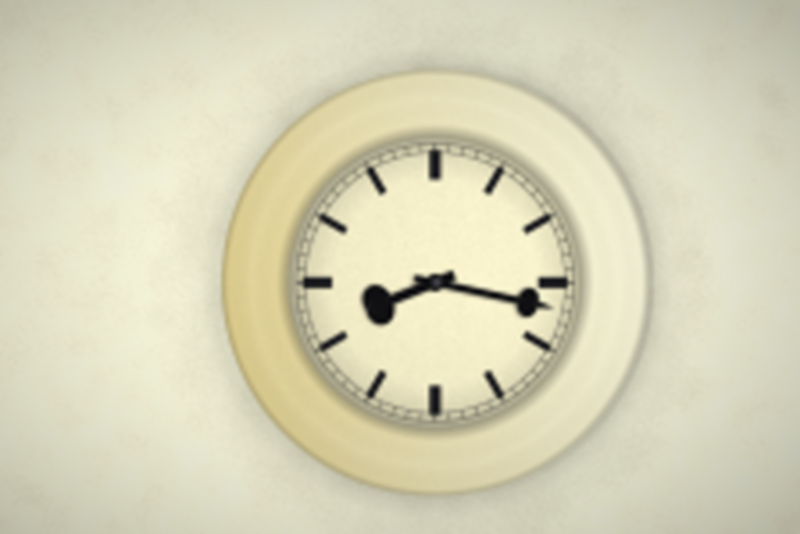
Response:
{"hour": 8, "minute": 17}
